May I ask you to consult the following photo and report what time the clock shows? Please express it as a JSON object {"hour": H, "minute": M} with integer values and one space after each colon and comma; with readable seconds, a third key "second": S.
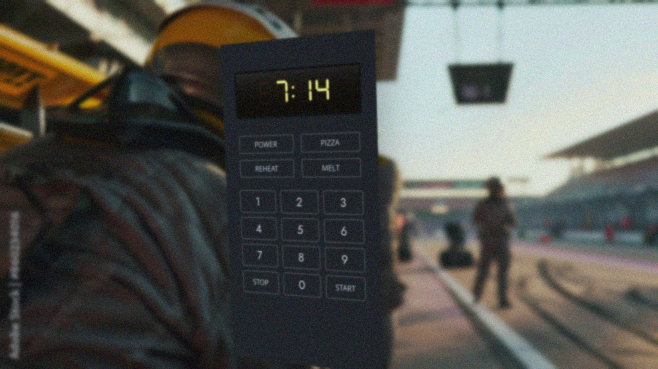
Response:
{"hour": 7, "minute": 14}
